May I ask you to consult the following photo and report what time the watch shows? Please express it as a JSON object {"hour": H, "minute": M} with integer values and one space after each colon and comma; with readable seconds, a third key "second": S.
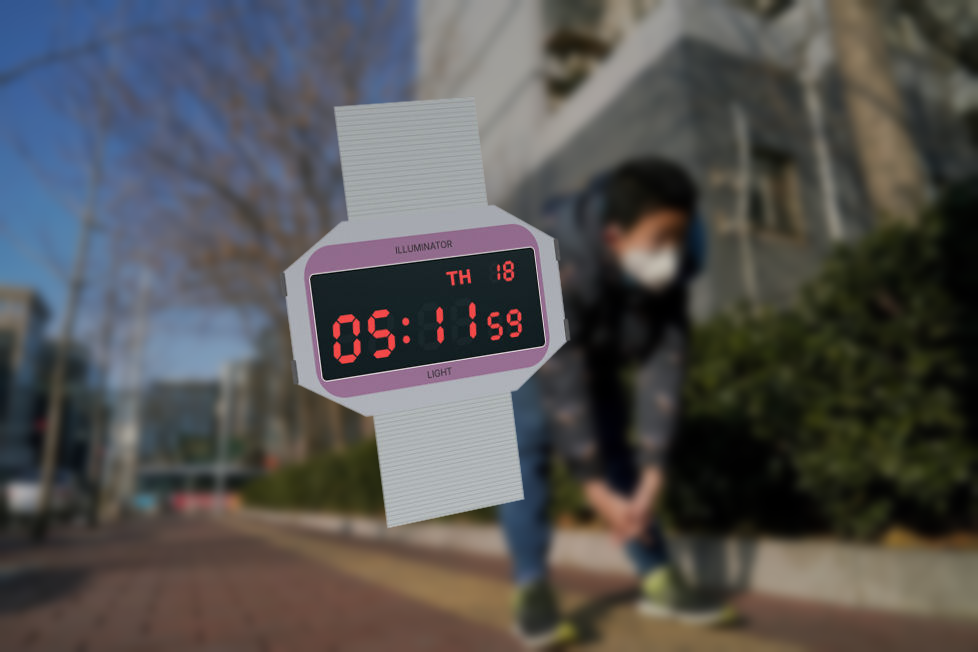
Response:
{"hour": 5, "minute": 11, "second": 59}
